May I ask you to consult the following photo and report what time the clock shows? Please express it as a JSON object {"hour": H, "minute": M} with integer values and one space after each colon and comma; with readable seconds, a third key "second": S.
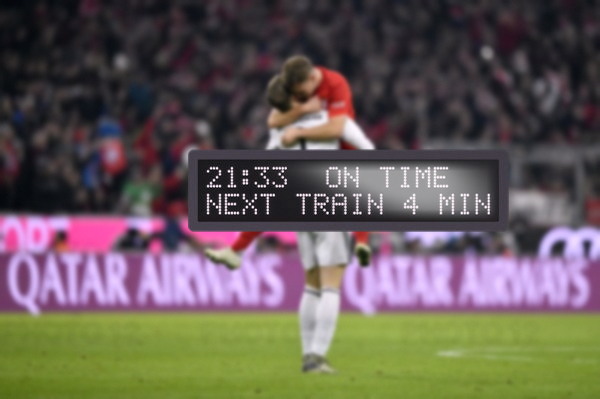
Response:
{"hour": 21, "minute": 33}
